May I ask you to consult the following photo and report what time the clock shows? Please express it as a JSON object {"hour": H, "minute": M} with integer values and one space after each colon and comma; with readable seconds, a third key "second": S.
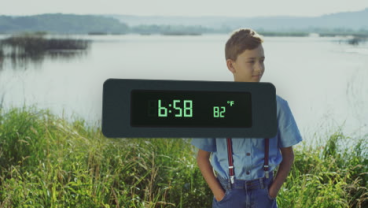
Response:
{"hour": 6, "minute": 58}
